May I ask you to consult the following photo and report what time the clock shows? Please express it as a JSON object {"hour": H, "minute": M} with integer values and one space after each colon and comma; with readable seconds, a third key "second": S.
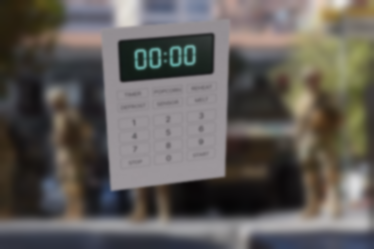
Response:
{"hour": 0, "minute": 0}
